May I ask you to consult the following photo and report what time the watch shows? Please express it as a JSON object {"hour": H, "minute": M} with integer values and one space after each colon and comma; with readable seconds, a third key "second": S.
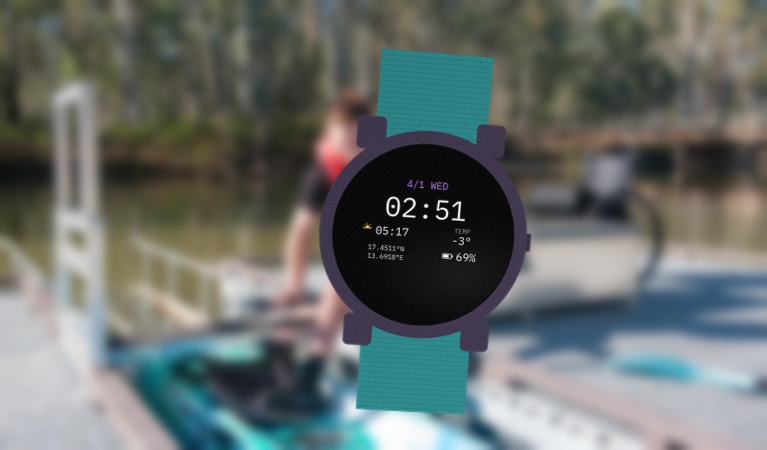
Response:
{"hour": 2, "minute": 51}
